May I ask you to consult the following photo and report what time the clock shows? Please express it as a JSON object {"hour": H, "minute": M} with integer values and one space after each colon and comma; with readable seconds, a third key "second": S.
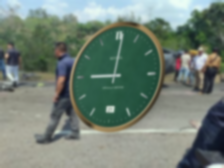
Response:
{"hour": 9, "minute": 1}
